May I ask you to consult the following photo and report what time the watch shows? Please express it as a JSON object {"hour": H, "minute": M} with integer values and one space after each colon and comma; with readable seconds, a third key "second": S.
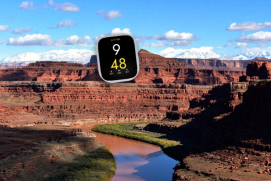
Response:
{"hour": 9, "minute": 48}
